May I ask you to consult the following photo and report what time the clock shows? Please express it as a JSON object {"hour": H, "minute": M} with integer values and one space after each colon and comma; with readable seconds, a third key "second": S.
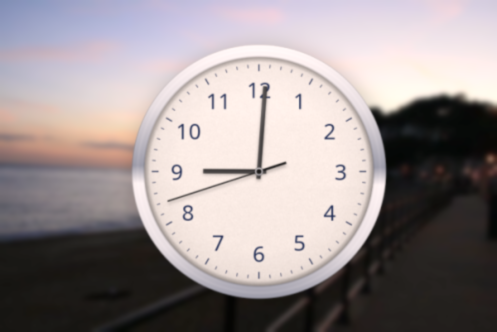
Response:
{"hour": 9, "minute": 0, "second": 42}
